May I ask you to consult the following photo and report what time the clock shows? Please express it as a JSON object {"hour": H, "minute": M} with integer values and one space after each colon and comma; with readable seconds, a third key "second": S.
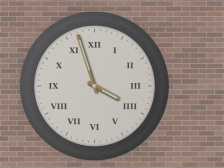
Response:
{"hour": 3, "minute": 57}
